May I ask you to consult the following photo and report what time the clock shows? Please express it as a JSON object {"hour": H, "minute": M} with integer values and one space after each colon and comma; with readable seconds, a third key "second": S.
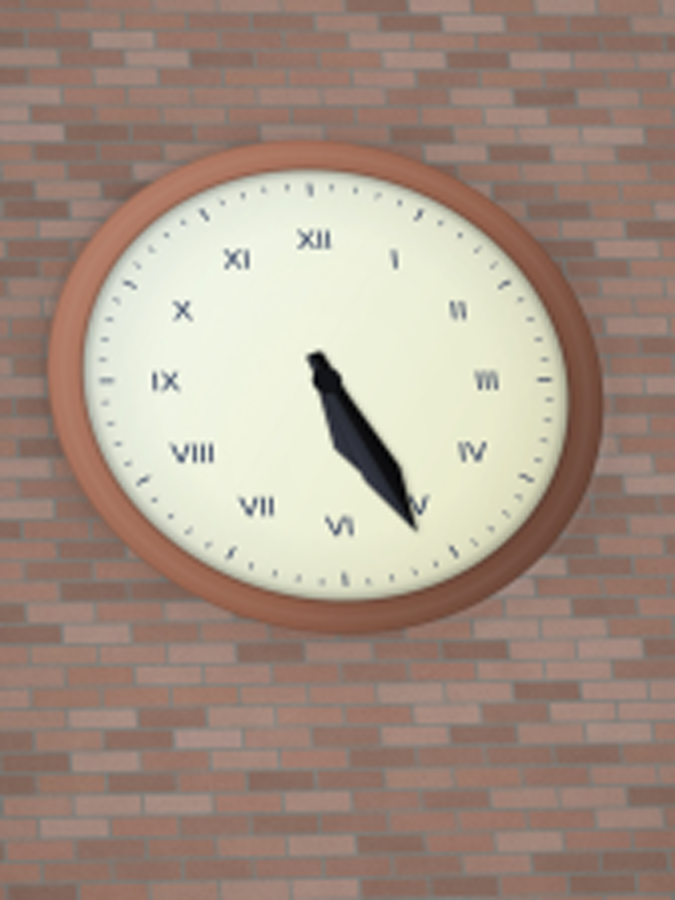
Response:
{"hour": 5, "minute": 26}
